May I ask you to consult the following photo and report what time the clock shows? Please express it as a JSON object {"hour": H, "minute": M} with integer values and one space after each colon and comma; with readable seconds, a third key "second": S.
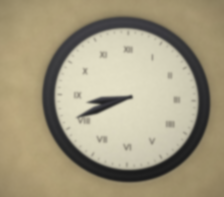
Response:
{"hour": 8, "minute": 41}
